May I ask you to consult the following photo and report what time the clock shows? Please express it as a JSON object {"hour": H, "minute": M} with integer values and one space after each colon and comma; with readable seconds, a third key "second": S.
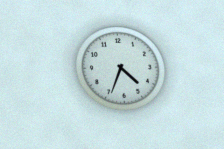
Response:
{"hour": 4, "minute": 34}
